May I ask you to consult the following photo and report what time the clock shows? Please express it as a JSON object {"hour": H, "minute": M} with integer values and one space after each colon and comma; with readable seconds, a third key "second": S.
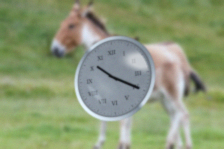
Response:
{"hour": 10, "minute": 20}
